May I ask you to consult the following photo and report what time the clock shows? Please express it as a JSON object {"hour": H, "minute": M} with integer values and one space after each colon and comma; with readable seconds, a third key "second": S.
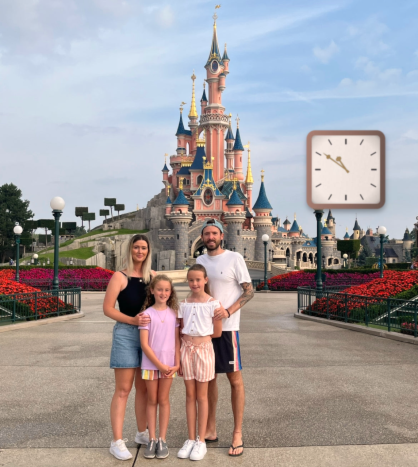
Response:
{"hour": 10, "minute": 51}
